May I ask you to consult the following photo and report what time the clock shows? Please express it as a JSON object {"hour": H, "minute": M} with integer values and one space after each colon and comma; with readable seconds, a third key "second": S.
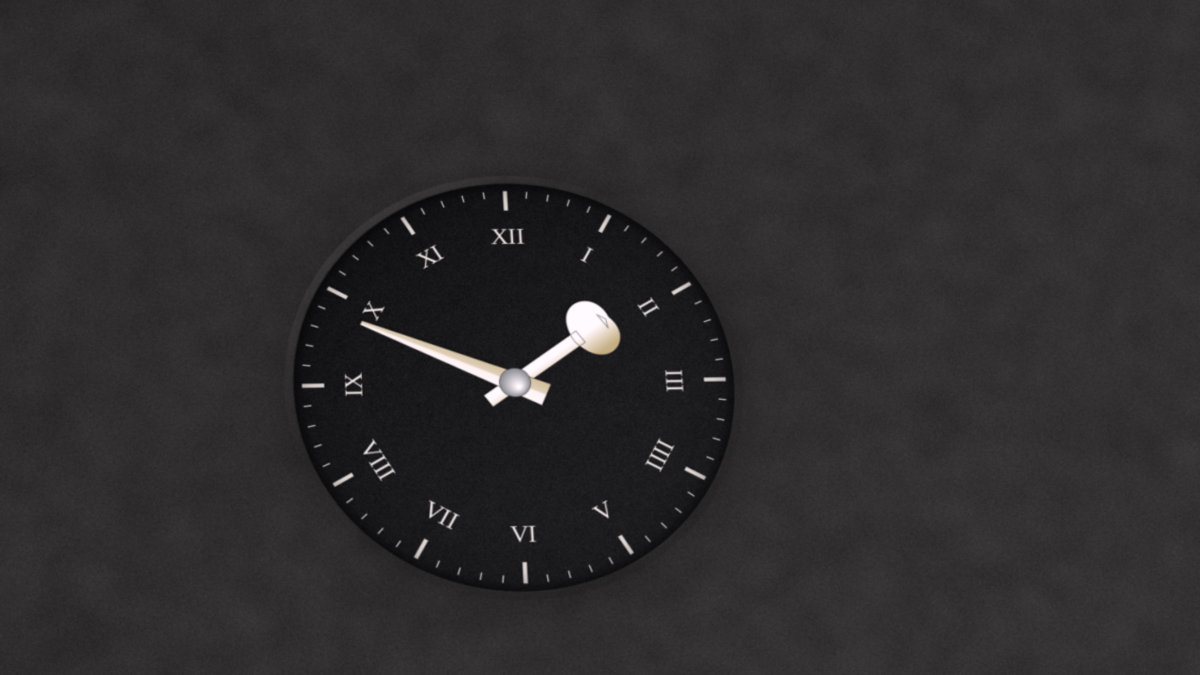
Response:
{"hour": 1, "minute": 49}
